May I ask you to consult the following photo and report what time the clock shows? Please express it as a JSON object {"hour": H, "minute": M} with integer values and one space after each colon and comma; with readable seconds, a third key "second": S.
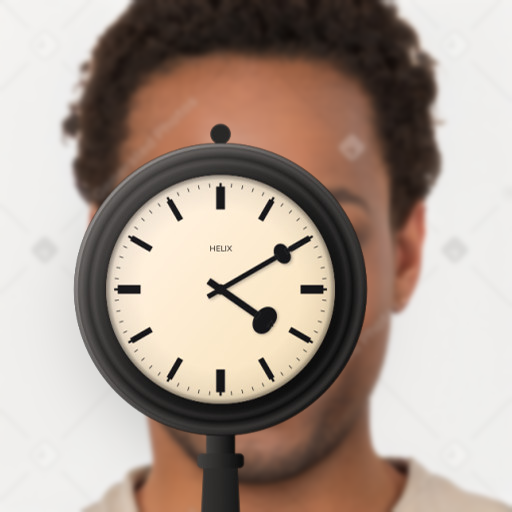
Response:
{"hour": 4, "minute": 10}
